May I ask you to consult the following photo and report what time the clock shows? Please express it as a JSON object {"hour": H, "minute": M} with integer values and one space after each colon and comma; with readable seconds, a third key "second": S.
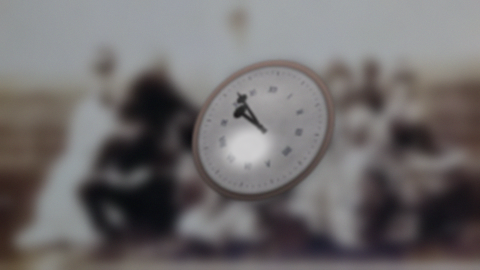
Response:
{"hour": 9, "minute": 52}
